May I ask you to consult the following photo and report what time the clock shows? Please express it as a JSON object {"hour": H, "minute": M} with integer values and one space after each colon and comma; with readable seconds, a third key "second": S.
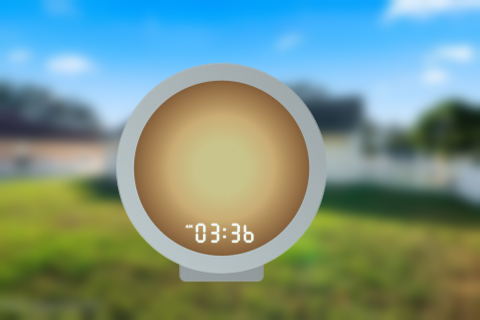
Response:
{"hour": 3, "minute": 36}
